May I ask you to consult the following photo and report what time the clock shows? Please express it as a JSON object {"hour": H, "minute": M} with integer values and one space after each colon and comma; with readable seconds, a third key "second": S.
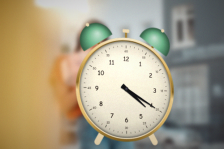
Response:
{"hour": 4, "minute": 20}
